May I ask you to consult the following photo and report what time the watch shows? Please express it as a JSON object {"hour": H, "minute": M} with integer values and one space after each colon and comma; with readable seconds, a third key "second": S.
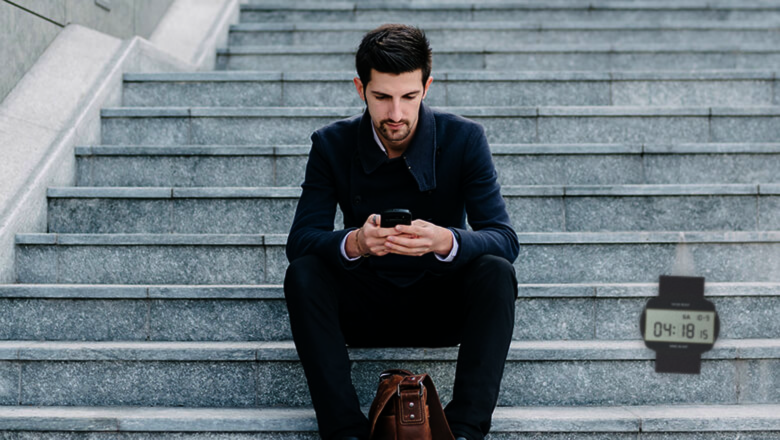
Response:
{"hour": 4, "minute": 18}
